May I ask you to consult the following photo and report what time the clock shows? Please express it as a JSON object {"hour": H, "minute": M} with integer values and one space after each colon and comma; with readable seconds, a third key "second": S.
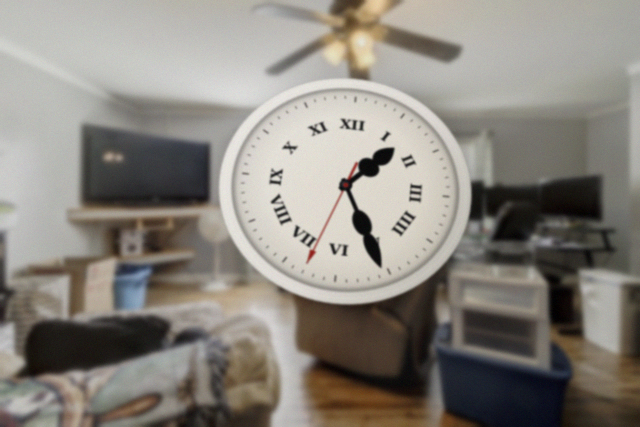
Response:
{"hour": 1, "minute": 25, "second": 33}
